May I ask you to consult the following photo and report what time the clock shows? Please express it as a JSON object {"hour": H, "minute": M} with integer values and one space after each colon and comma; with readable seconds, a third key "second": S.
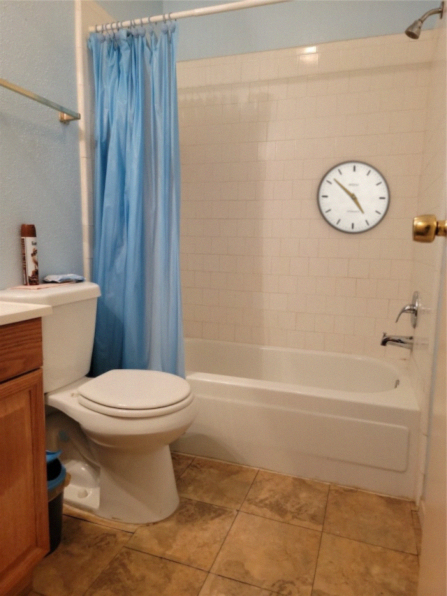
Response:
{"hour": 4, "minute": 52}
